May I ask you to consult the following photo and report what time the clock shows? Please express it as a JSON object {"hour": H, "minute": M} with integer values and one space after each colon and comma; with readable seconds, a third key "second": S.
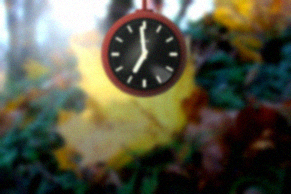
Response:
{"hour": 6, "minute": 59}
